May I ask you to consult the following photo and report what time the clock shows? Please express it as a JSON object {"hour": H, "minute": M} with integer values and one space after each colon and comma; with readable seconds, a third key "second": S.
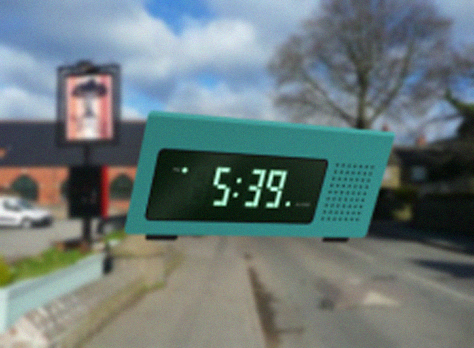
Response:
{"hour": 5, "minute": 39}
